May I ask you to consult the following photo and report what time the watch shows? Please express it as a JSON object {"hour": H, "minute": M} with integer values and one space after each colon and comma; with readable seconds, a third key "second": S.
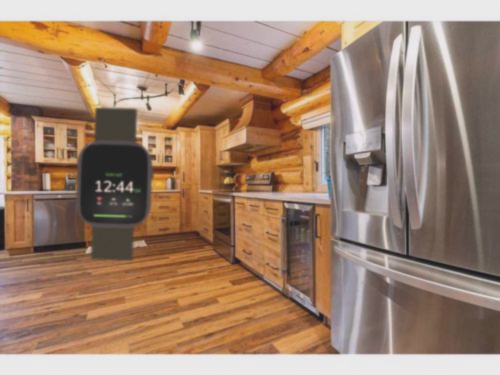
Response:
{"hour": 12, "minute": 44}
